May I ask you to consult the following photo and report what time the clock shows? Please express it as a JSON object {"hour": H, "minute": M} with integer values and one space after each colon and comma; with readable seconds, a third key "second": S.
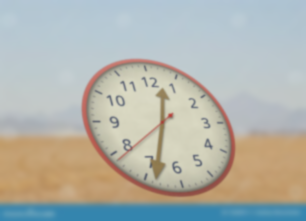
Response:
{"hour": 12, "minute": 33, "second": 39}
